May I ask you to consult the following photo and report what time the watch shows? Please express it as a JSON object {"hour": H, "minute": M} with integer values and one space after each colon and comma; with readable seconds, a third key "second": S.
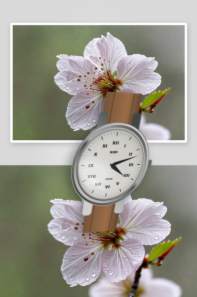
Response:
{"hour": 4, "minute": 12}
